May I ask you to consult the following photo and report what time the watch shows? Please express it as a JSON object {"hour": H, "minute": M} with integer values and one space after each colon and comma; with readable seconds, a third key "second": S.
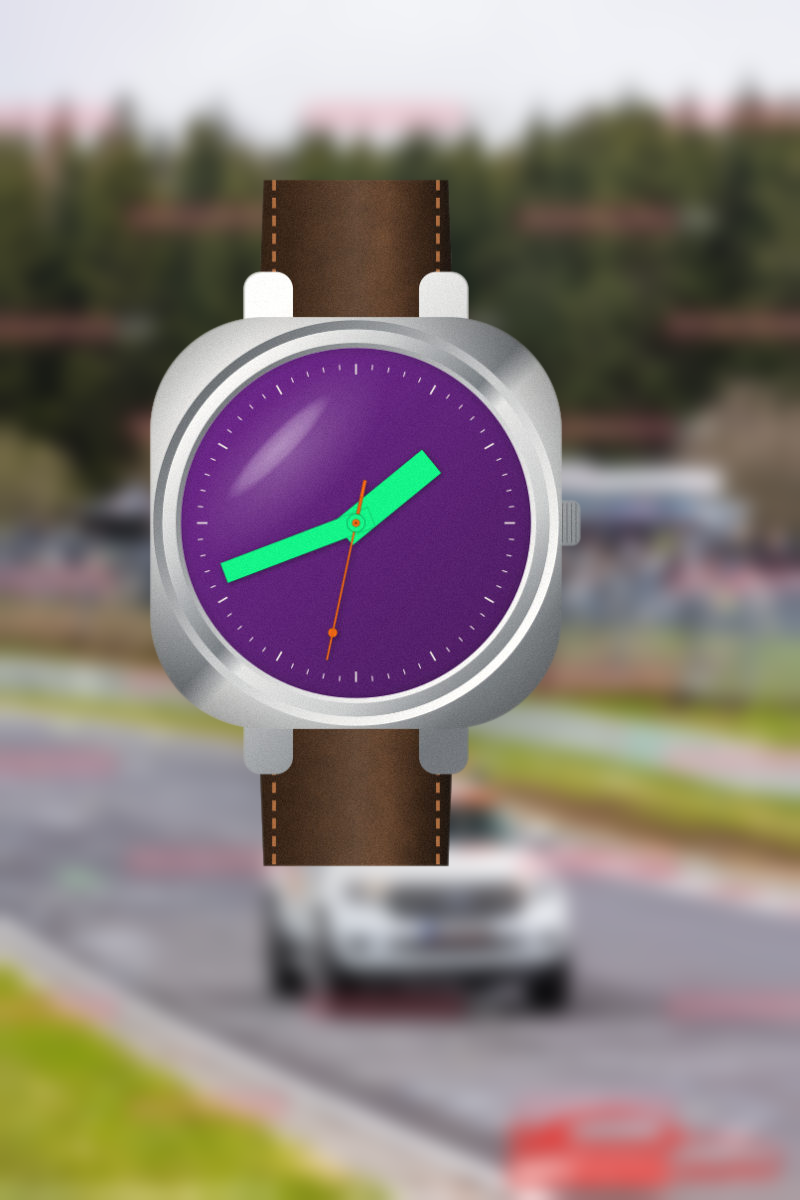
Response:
{"hour": 1, "minute": 41, "second": 32}
